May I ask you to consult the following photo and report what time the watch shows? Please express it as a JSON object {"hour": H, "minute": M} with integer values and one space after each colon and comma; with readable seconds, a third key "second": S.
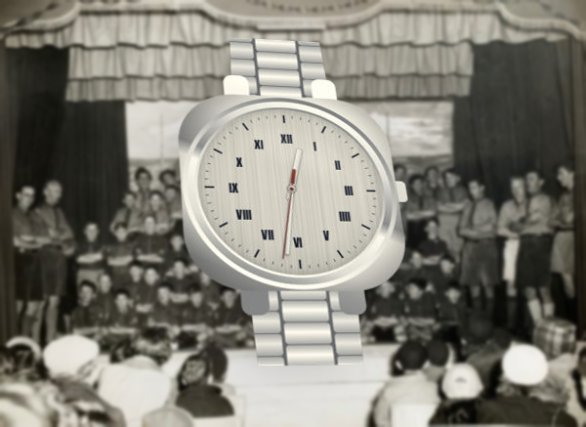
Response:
{"hour": 12, "minute": 31, "second": 32}
